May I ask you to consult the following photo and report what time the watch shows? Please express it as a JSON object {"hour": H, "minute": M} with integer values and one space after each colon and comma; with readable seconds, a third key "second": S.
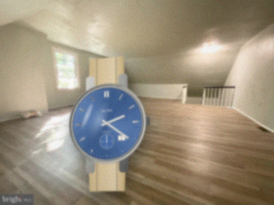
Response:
{"hour": 2, "minute": 21}
